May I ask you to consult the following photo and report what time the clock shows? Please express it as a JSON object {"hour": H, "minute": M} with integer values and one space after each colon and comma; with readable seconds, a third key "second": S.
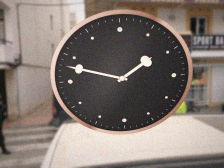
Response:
{"hour": 1, "minute": 48}
